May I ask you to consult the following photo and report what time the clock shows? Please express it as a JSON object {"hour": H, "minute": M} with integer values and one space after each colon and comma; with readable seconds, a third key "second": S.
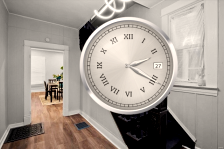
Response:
{"hour": 2, "minute": 20}
